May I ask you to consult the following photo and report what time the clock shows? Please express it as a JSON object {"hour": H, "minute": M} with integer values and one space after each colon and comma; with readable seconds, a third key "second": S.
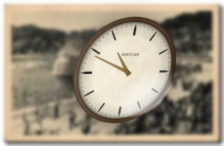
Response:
{"hour": 10, "minute": 49}
